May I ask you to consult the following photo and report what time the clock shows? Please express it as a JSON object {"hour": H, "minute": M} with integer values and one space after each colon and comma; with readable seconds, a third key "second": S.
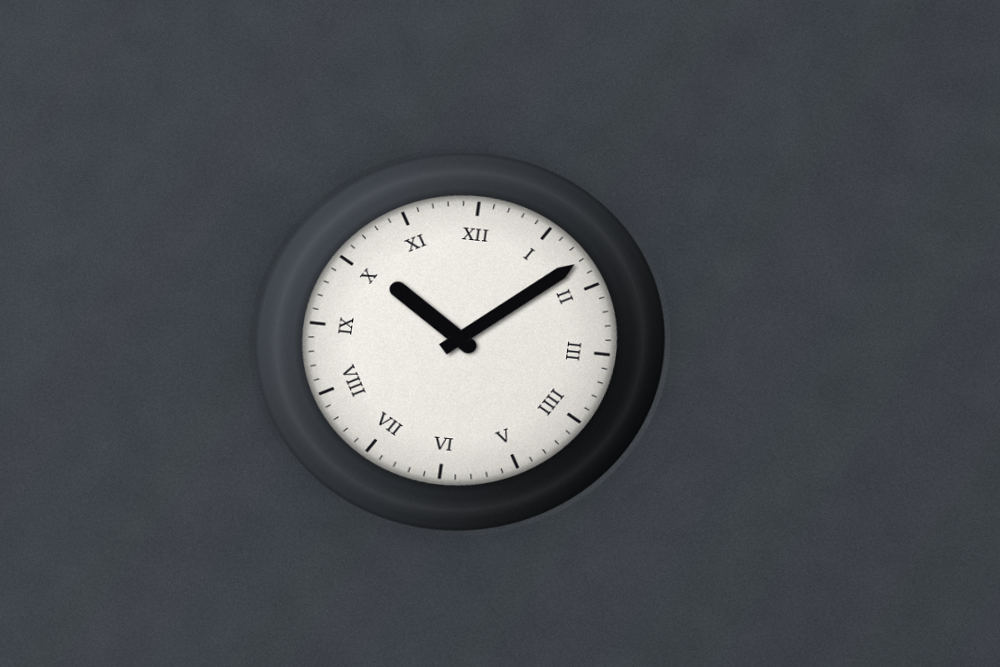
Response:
{"hour": 10, "minute": 8}
